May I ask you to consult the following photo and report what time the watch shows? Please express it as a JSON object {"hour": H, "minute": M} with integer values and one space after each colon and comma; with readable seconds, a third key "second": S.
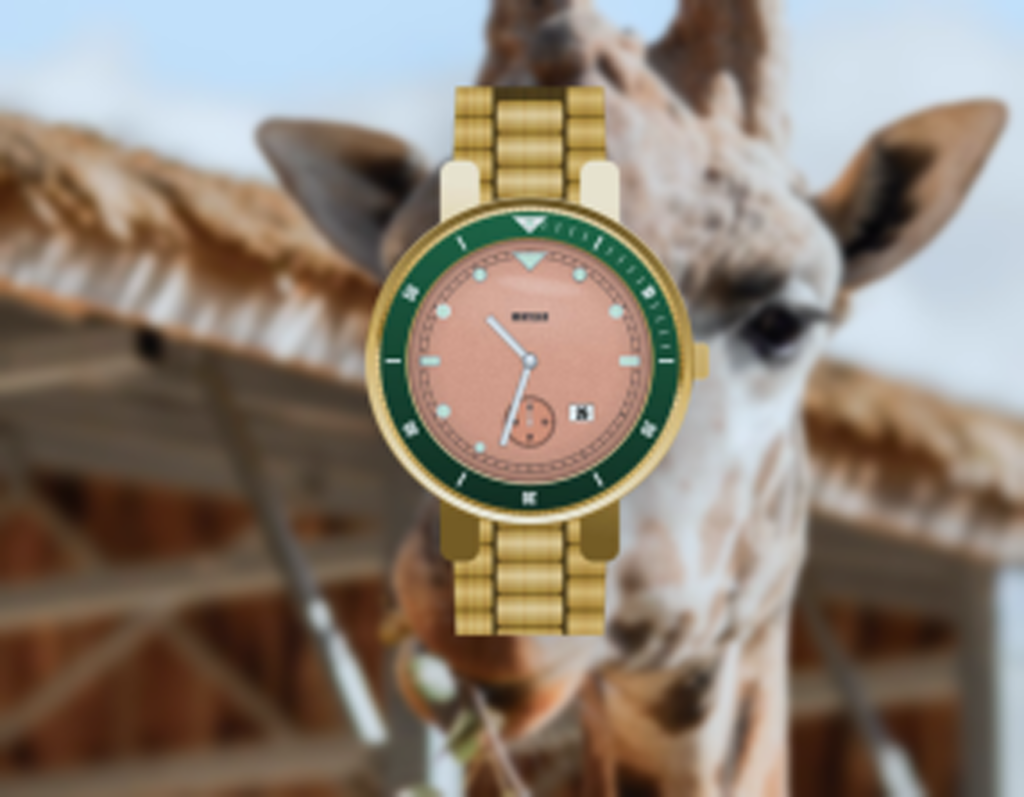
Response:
{"hour": 10, "minute": 33}
